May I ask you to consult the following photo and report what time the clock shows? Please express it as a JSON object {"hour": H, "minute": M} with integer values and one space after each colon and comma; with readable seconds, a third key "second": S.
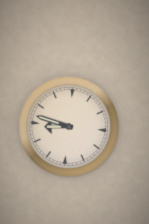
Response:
{"hour": 8, "minute": 47}
